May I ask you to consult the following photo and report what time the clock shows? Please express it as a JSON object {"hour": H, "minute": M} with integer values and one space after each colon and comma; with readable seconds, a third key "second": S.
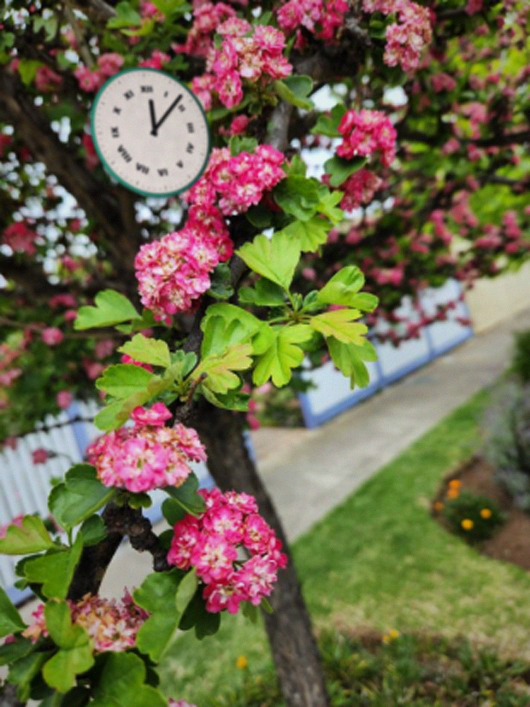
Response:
{"hour": 12, "minute": 8}
